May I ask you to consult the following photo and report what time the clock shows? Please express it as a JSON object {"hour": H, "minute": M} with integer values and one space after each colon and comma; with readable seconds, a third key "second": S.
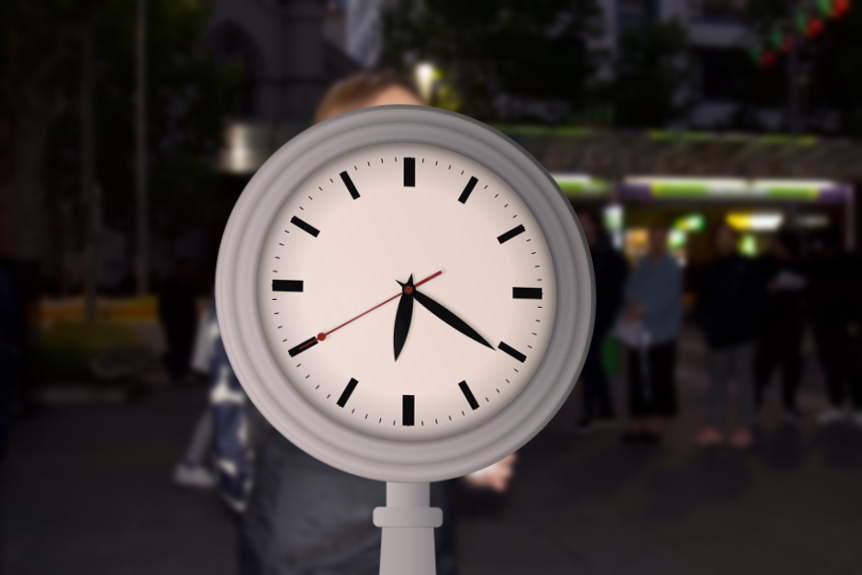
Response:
{"hour": 6, "minute": 20, "second": 40}
